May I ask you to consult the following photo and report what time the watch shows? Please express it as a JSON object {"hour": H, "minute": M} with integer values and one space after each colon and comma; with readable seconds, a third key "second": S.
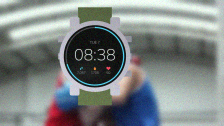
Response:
{"hour": 8, "minute": 38}
